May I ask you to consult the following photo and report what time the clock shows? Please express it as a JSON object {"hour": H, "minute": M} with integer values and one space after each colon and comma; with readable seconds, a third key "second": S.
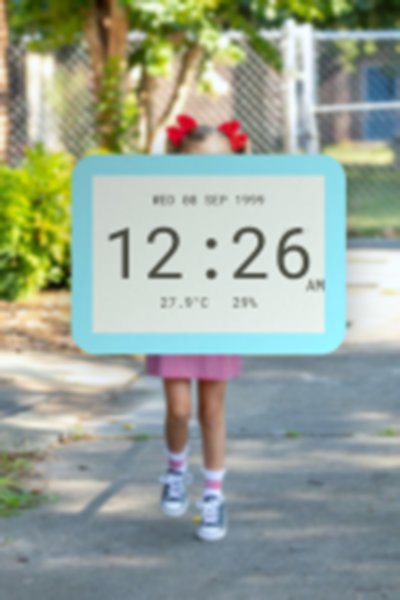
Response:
{"hour": 12, "minute": 26}
